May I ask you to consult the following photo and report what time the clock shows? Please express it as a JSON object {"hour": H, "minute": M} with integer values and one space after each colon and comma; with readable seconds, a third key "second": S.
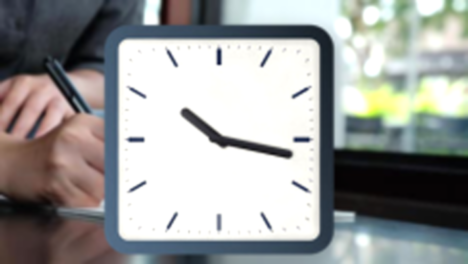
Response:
{"hour": 10, "minute": 17}
